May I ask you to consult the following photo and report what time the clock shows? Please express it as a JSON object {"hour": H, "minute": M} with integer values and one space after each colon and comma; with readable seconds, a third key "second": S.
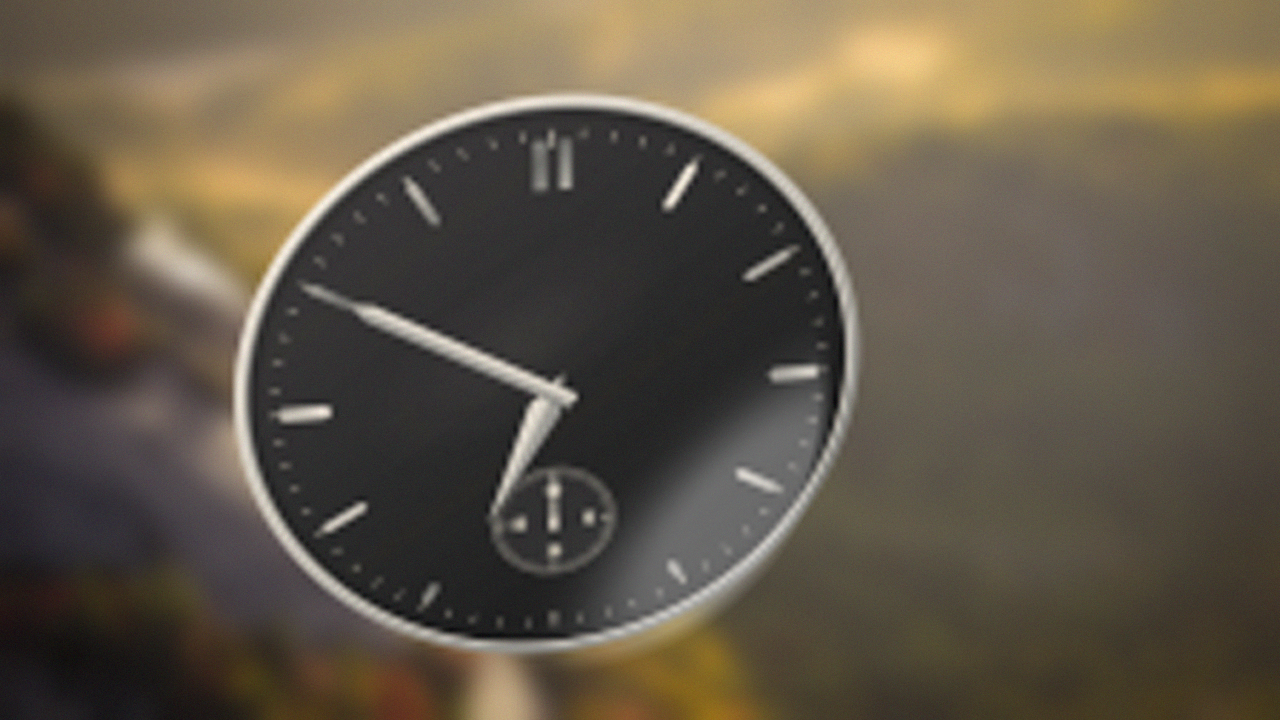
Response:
{"hour": 6, "minute": 50}
